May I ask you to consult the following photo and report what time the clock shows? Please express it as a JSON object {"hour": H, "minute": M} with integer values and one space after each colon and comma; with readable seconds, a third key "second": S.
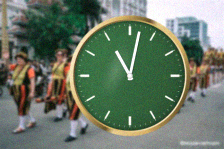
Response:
{"hour": 11, "minute": 2}
